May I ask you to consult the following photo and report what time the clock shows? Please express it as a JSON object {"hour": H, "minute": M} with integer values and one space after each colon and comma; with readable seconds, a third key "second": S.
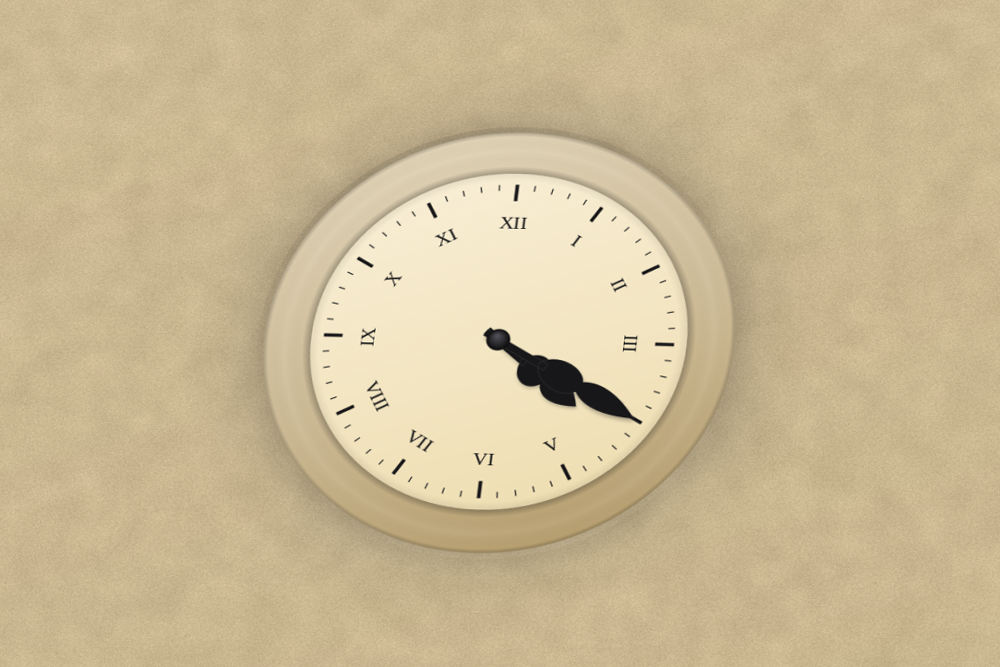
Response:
{"hour": 4, "minute": 20}
